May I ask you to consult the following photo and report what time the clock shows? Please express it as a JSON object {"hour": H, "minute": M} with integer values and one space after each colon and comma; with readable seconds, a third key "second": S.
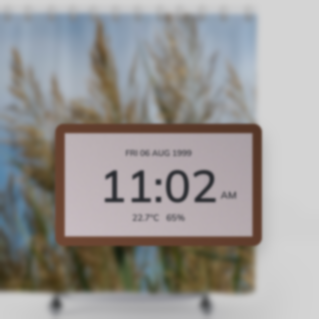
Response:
{"hour": 11, "minute": 2}
